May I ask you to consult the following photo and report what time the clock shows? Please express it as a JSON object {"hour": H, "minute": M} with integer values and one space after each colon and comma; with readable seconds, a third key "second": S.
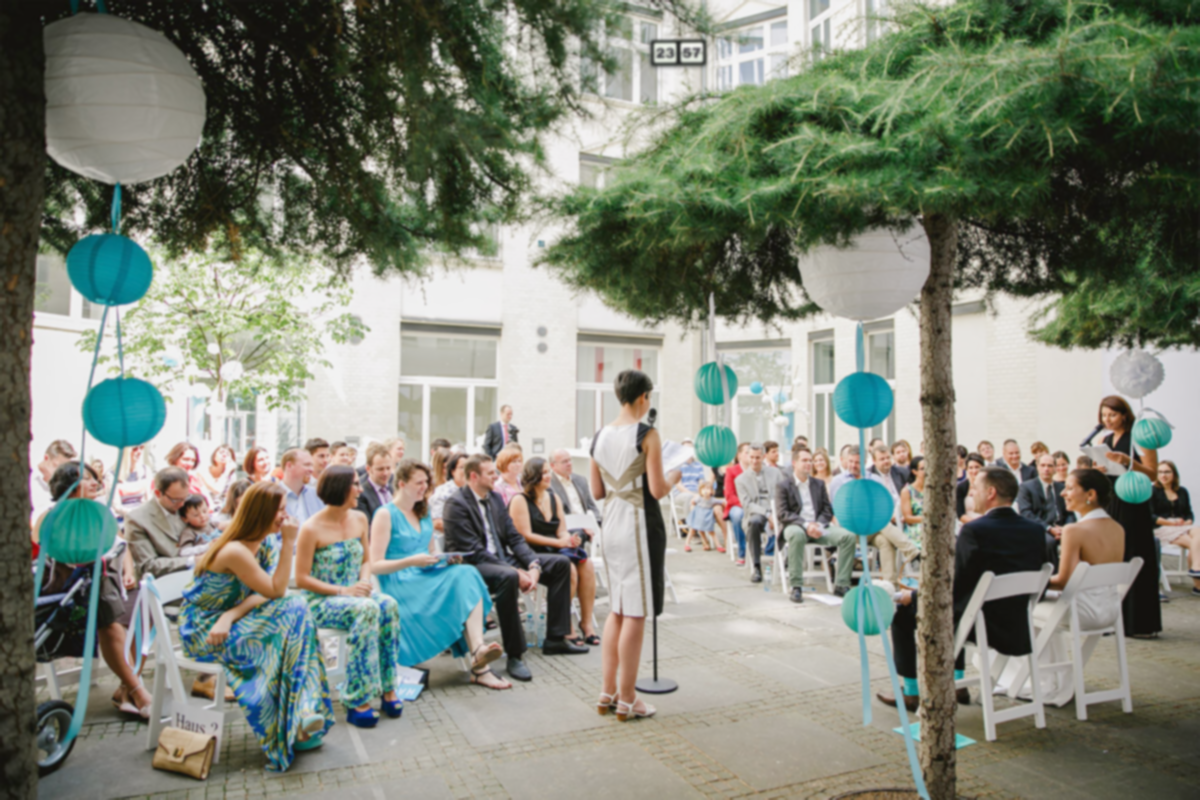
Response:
{"hour": 23, "minute": 57}
